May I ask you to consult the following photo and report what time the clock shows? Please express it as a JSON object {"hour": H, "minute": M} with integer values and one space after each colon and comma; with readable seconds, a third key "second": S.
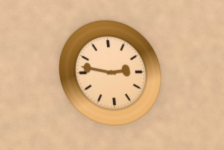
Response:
{"hour": 2, "minute": 47}
